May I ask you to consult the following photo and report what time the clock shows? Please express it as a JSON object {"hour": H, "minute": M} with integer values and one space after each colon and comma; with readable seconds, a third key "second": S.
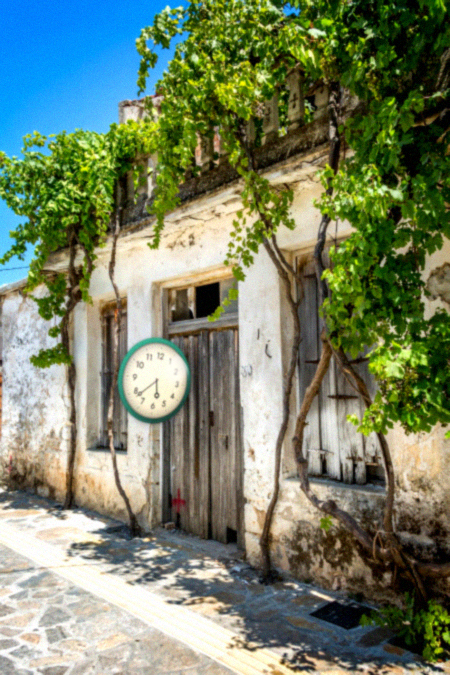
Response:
{"hour": 5, "minute": 38}
